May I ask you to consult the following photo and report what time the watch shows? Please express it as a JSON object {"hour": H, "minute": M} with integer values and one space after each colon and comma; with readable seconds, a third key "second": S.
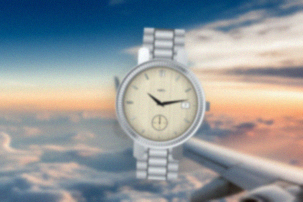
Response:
{"hour": 10, "minute": 13}
